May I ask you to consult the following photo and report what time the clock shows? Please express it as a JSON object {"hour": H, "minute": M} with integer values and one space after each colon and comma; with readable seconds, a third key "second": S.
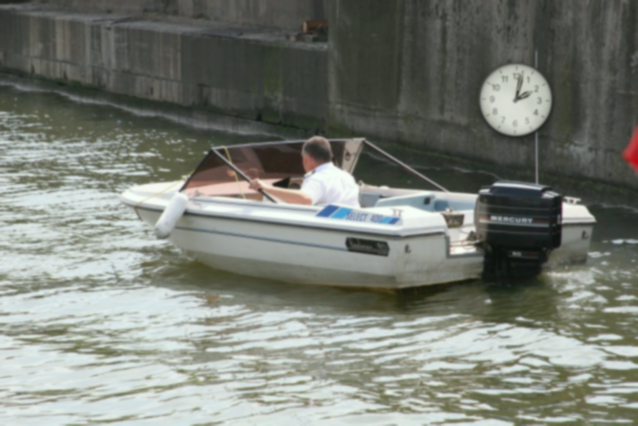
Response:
{"hour": 2, "minute": 2}
